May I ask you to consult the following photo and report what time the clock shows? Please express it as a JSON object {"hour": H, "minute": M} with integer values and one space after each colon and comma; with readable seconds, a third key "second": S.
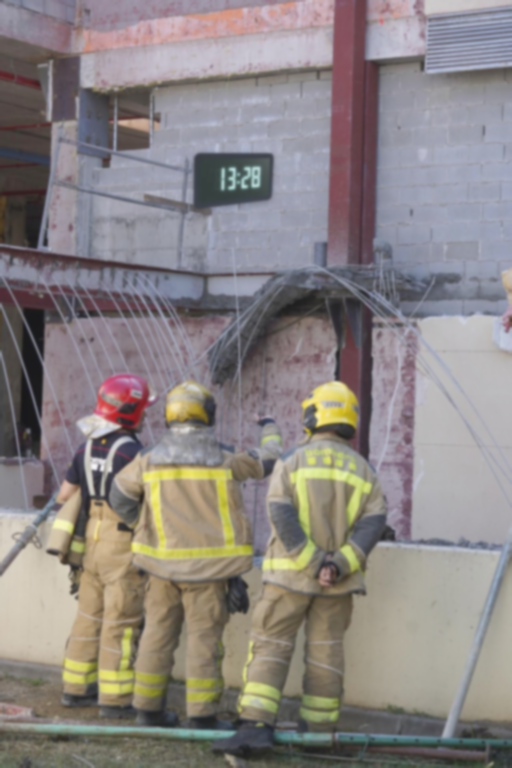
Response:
{"hour": 13, "minute": 28}
